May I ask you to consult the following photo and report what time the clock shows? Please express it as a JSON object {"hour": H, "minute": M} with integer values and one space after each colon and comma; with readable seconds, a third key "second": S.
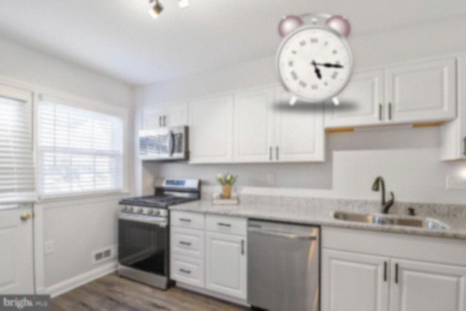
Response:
{"hour": 5, "minute": 16}
